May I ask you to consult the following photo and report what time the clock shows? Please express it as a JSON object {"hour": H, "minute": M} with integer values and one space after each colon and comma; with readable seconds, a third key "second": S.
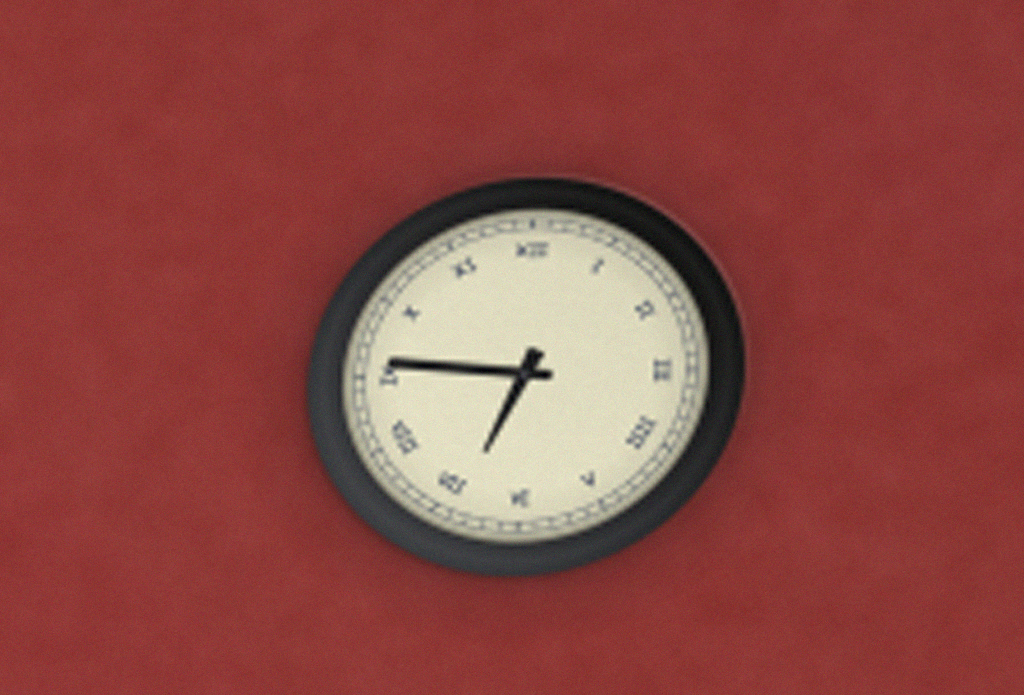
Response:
{"hour": 6, "minute": 46}
